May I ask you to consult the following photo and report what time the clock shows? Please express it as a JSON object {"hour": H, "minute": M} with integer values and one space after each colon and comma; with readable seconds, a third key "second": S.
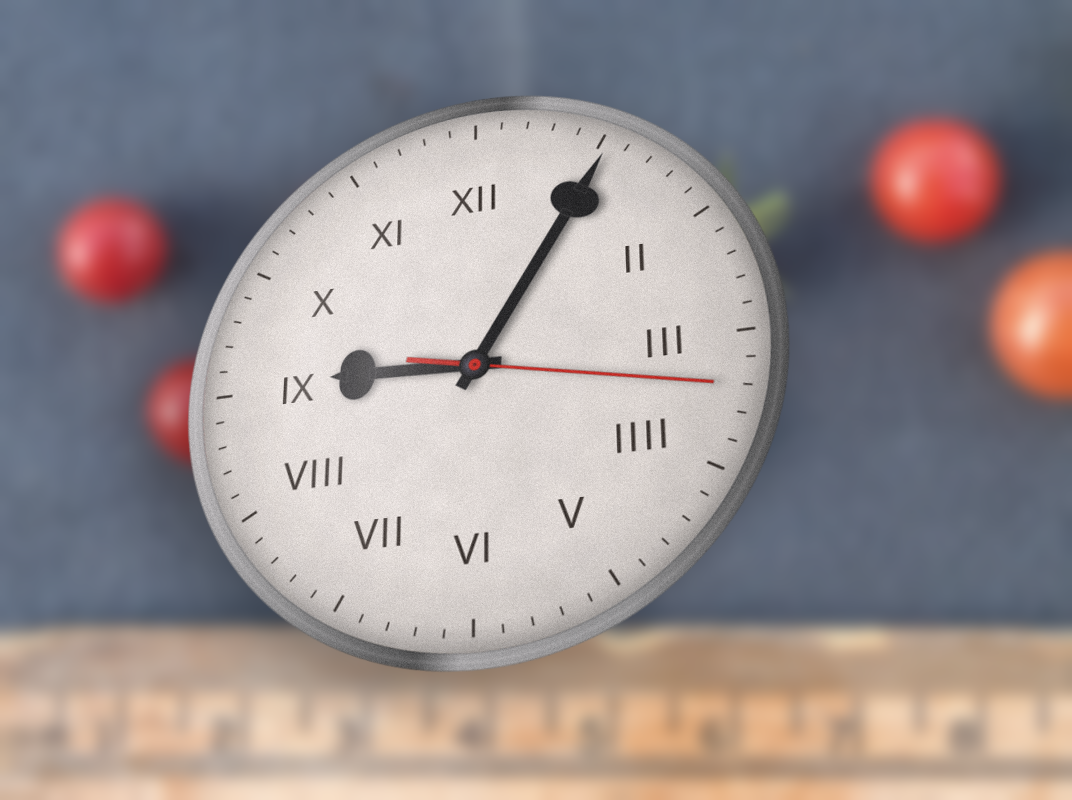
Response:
{"hour": 9, "minute": 5, "second": 17}
